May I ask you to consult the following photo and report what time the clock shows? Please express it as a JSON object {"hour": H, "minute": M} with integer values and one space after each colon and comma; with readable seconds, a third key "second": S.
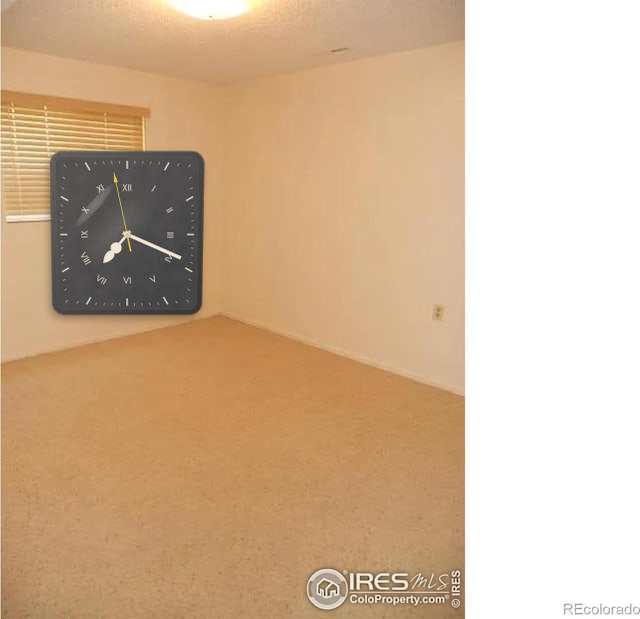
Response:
{"hour": 7, "minute": 18, "second": 58}
